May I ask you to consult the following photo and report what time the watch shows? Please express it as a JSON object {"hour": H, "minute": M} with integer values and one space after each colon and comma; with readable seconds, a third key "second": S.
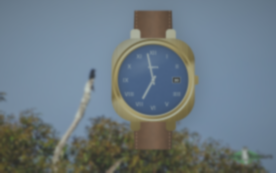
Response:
{"hour": 6, "minute": 58}
